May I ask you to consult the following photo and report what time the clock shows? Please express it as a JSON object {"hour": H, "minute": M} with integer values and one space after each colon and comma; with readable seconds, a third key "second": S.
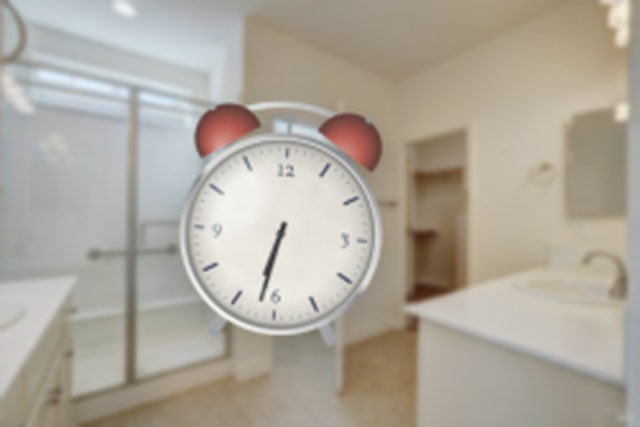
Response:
{"hour": 6, "minute": 32}
